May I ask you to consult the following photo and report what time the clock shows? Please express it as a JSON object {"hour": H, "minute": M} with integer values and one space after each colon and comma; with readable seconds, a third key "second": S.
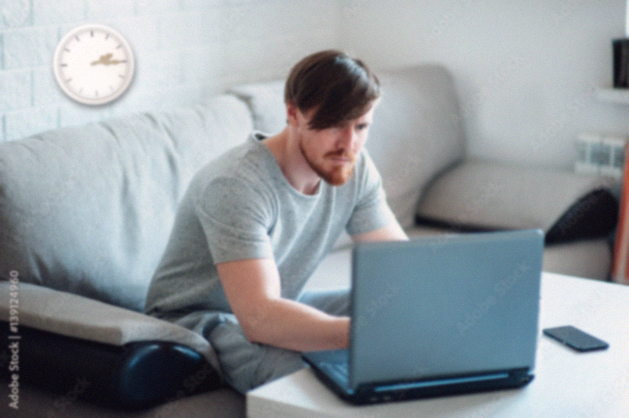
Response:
{"hour": 2, "minute": 15}
